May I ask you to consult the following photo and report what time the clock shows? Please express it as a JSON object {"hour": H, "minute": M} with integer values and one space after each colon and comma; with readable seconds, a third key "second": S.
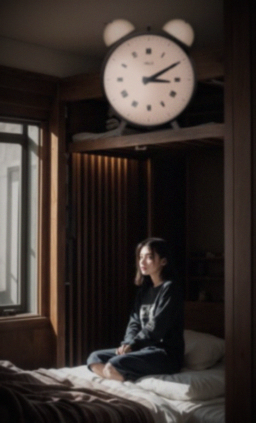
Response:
{"hour": 3, "minute": 10}
